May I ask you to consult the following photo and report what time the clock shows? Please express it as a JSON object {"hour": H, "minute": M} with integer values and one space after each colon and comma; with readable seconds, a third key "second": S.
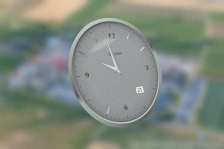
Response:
{"hour": 9, "minute": 58}
